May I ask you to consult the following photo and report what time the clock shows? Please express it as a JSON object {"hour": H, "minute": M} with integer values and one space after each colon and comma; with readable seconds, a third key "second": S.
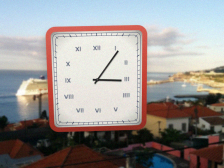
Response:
{"hour": 3, "minute": 6}
